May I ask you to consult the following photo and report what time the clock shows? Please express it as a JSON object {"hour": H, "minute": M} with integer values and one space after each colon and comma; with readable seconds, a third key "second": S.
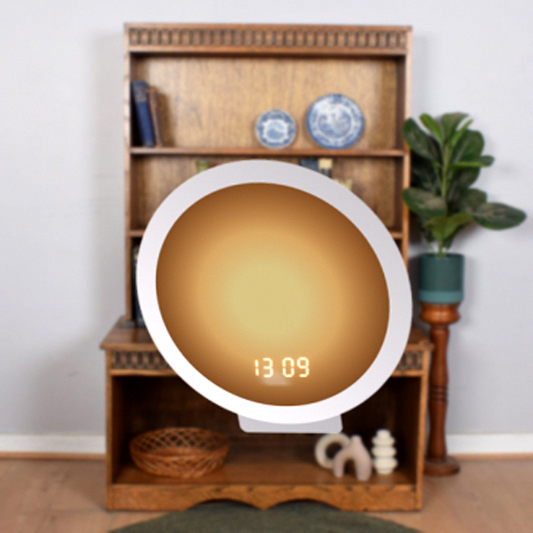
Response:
{"hour": 13, "minute": 9}
